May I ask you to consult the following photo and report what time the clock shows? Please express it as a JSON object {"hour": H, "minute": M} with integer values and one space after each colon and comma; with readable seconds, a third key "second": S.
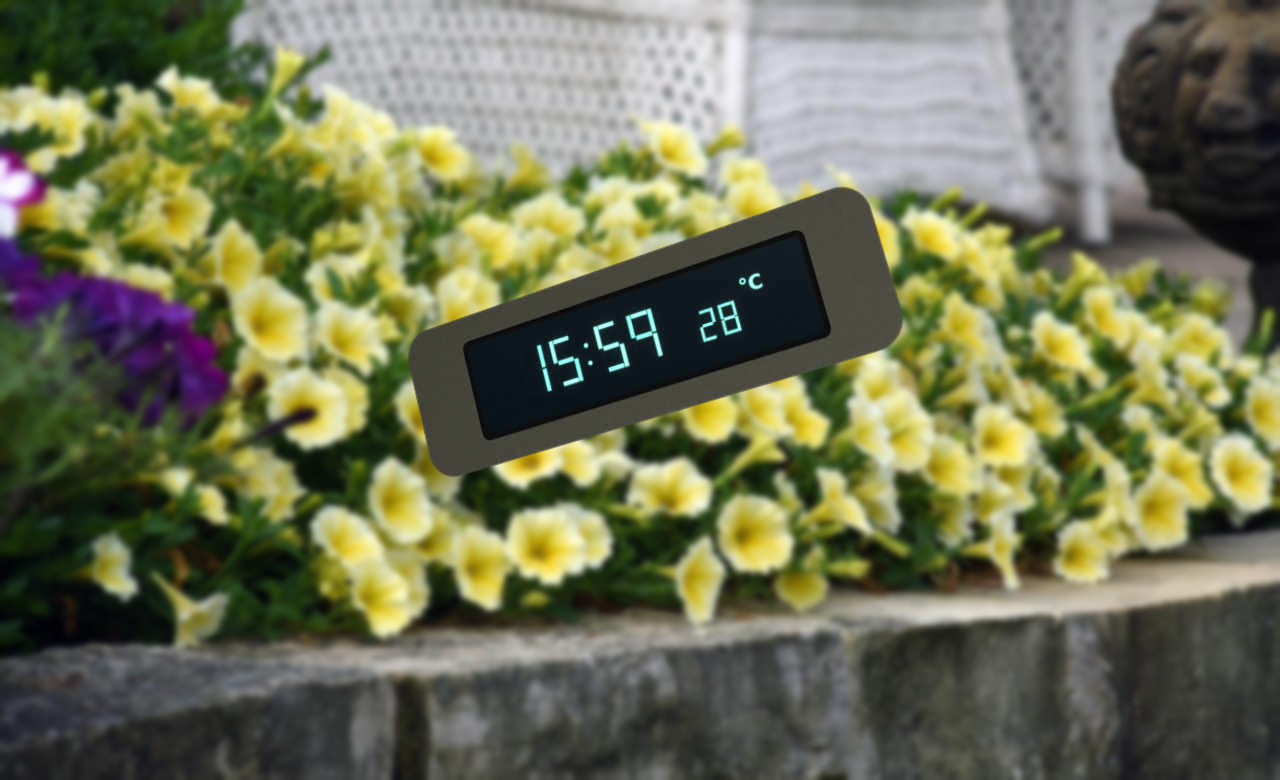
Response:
{"hour": 15, "minute": 59}
